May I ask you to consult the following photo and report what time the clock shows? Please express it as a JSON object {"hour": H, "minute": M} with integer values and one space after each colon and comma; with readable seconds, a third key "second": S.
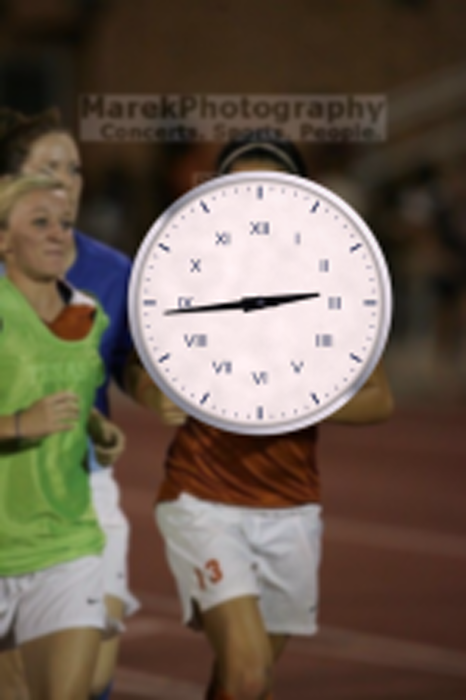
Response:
{"hour": 2, "minute": 44}
